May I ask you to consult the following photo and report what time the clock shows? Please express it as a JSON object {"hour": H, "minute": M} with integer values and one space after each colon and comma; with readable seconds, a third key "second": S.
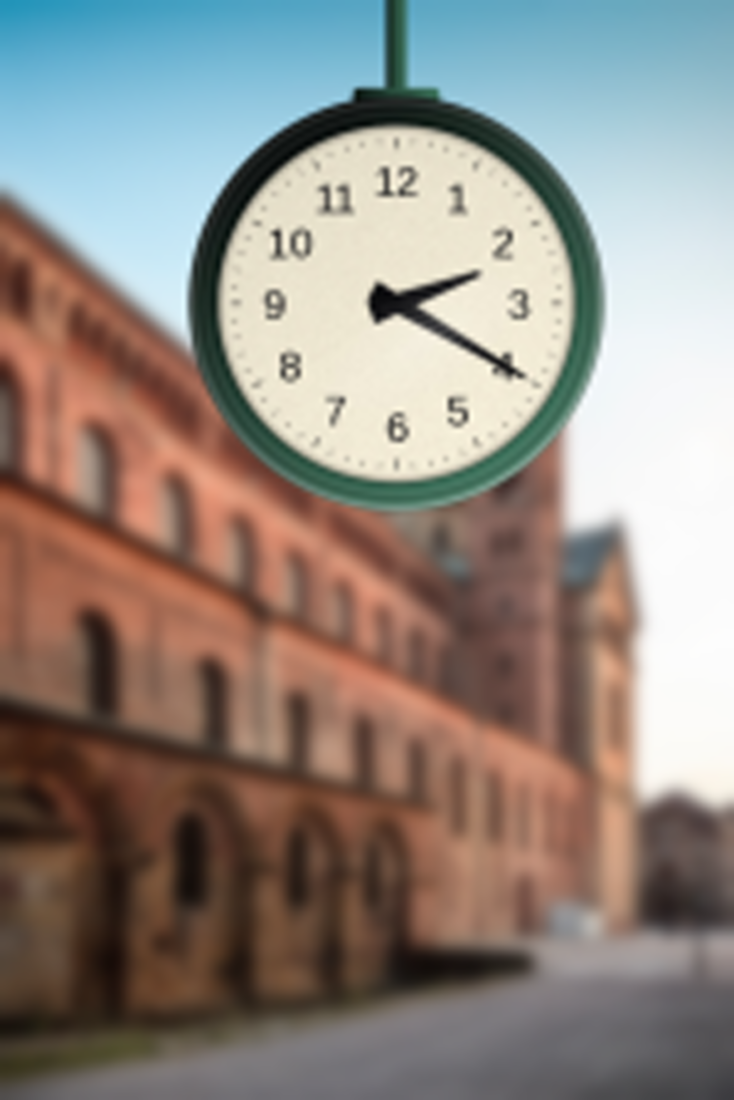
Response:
{"hour": 2, "minute": 20}
